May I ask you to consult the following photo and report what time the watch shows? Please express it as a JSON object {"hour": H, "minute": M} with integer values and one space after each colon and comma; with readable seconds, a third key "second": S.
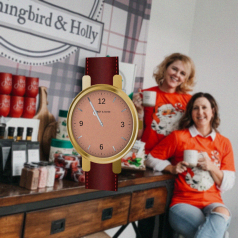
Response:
{"hour": 10, "minute": 55}
